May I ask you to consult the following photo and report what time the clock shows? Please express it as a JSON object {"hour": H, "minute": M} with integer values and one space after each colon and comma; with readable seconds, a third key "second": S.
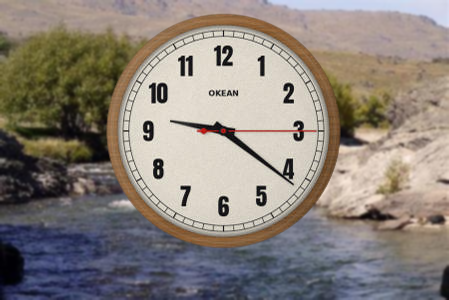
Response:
{"hour": 9, "minute": 21, "second": 15}
